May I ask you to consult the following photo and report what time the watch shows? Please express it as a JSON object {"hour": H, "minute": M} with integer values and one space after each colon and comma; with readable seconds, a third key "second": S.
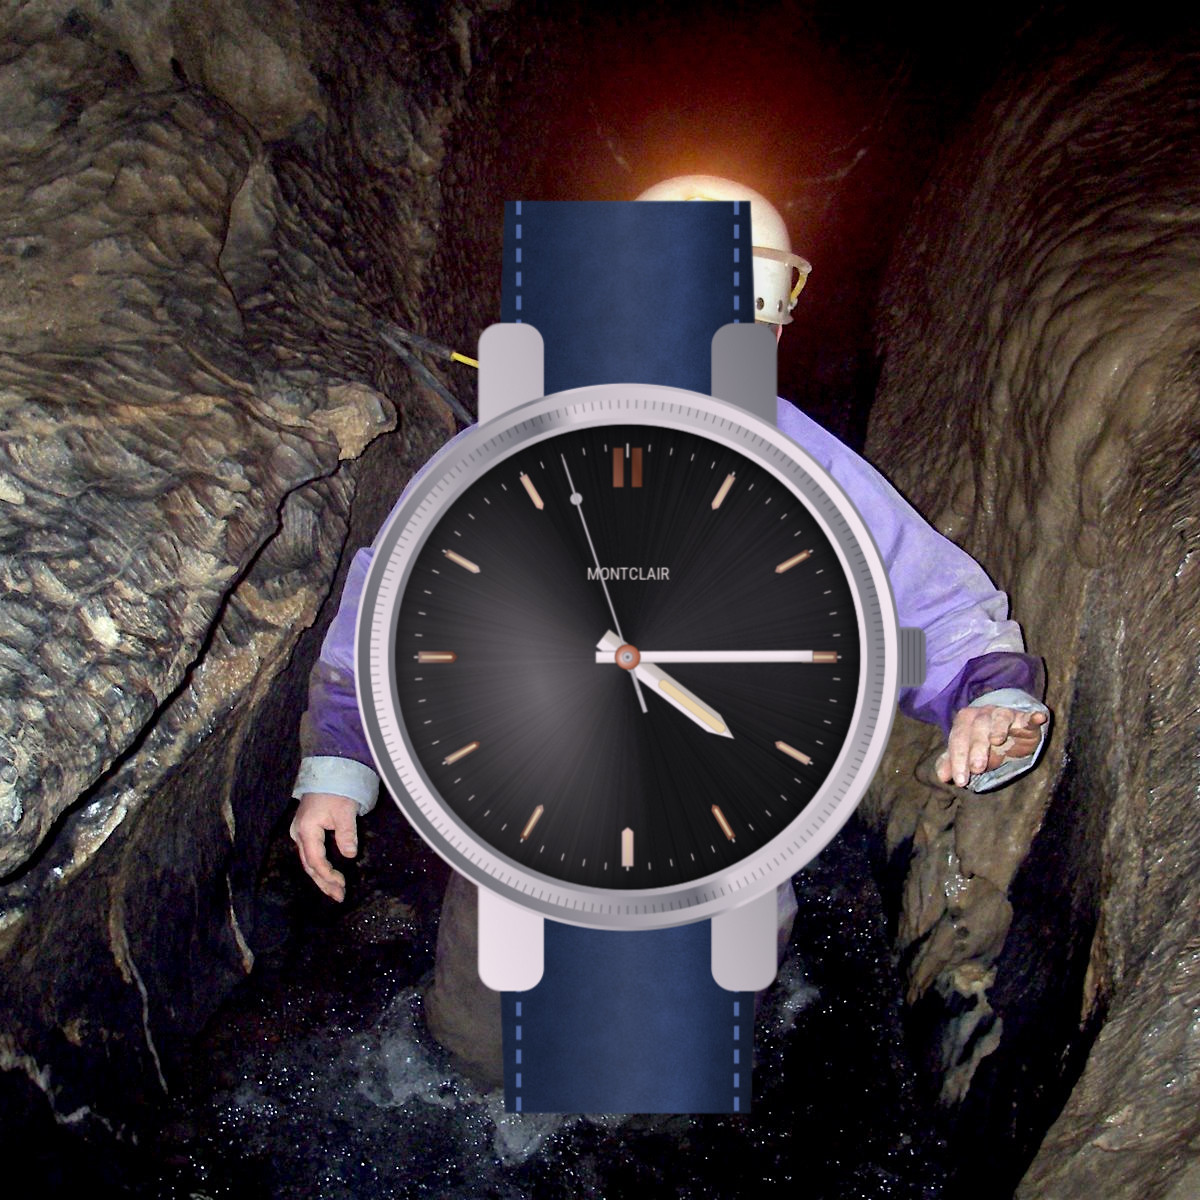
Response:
{"hour": 4, "minute": 14, "second": 57}
